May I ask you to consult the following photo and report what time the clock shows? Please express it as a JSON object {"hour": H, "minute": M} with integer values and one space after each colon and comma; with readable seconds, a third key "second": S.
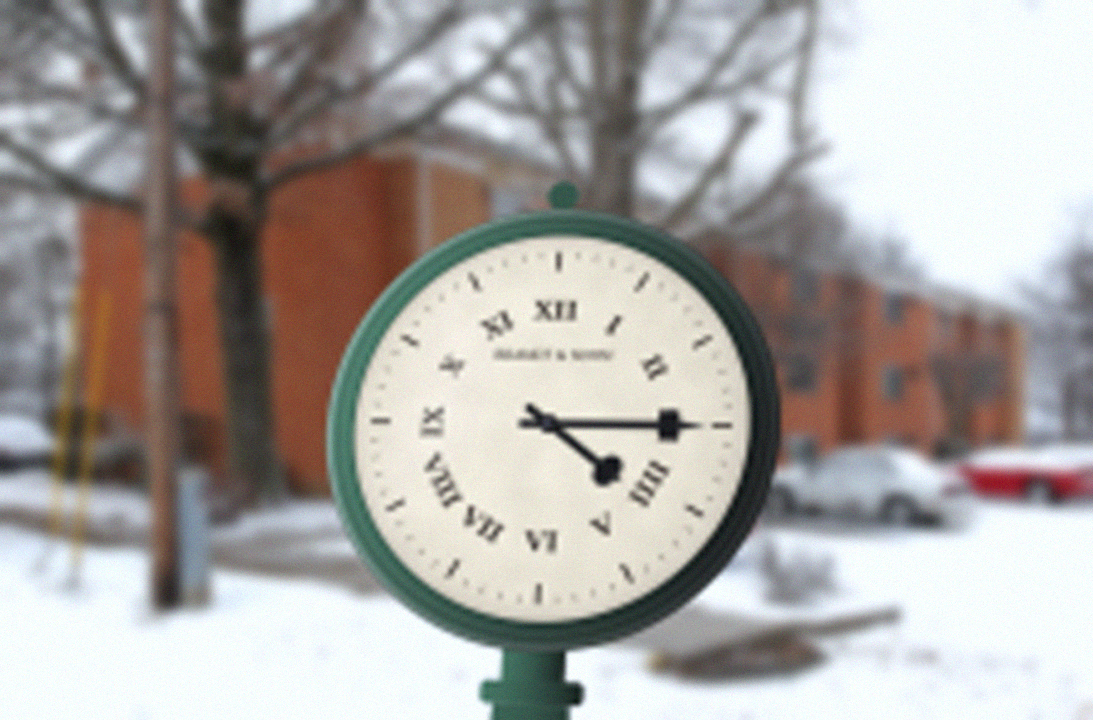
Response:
{"hour": 4, "minute": 15}
